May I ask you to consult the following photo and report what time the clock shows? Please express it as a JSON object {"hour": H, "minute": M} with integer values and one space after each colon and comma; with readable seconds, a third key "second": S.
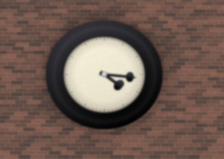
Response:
{"hour": 4, "minute": 16}
